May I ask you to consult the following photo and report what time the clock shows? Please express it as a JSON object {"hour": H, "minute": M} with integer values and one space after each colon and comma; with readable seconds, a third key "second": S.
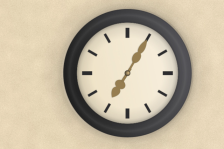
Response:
{"hour": 7, "minute": 5}
